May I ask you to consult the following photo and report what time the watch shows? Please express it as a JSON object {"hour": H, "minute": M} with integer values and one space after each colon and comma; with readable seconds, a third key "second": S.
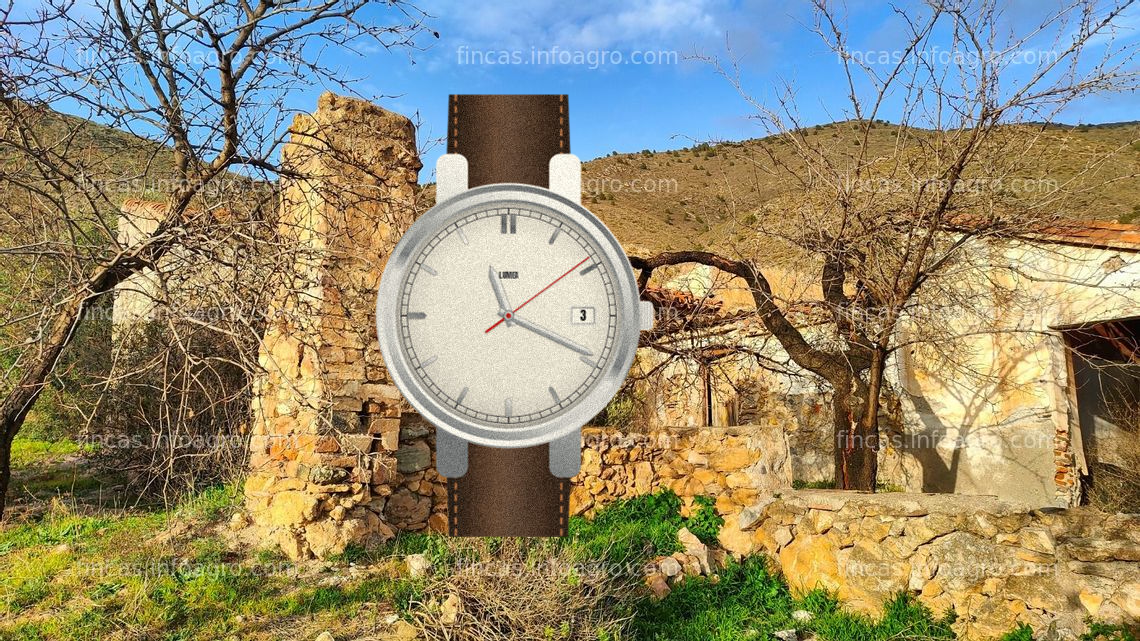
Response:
{"hour": 11, "minute": 19, "second": 9}
